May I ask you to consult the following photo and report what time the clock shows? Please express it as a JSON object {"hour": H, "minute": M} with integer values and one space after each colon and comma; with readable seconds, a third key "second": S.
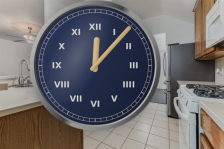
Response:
{"hour": 12, "minute": 7}
